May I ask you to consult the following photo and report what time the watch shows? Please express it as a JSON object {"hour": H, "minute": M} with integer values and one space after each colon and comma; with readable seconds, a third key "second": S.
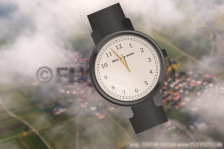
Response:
{"hour": 11, "minute": 57}
